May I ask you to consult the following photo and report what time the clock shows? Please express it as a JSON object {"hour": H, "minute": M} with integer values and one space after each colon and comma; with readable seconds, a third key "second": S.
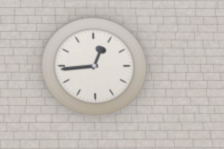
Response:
{"hour": 12, "minute": 44}
